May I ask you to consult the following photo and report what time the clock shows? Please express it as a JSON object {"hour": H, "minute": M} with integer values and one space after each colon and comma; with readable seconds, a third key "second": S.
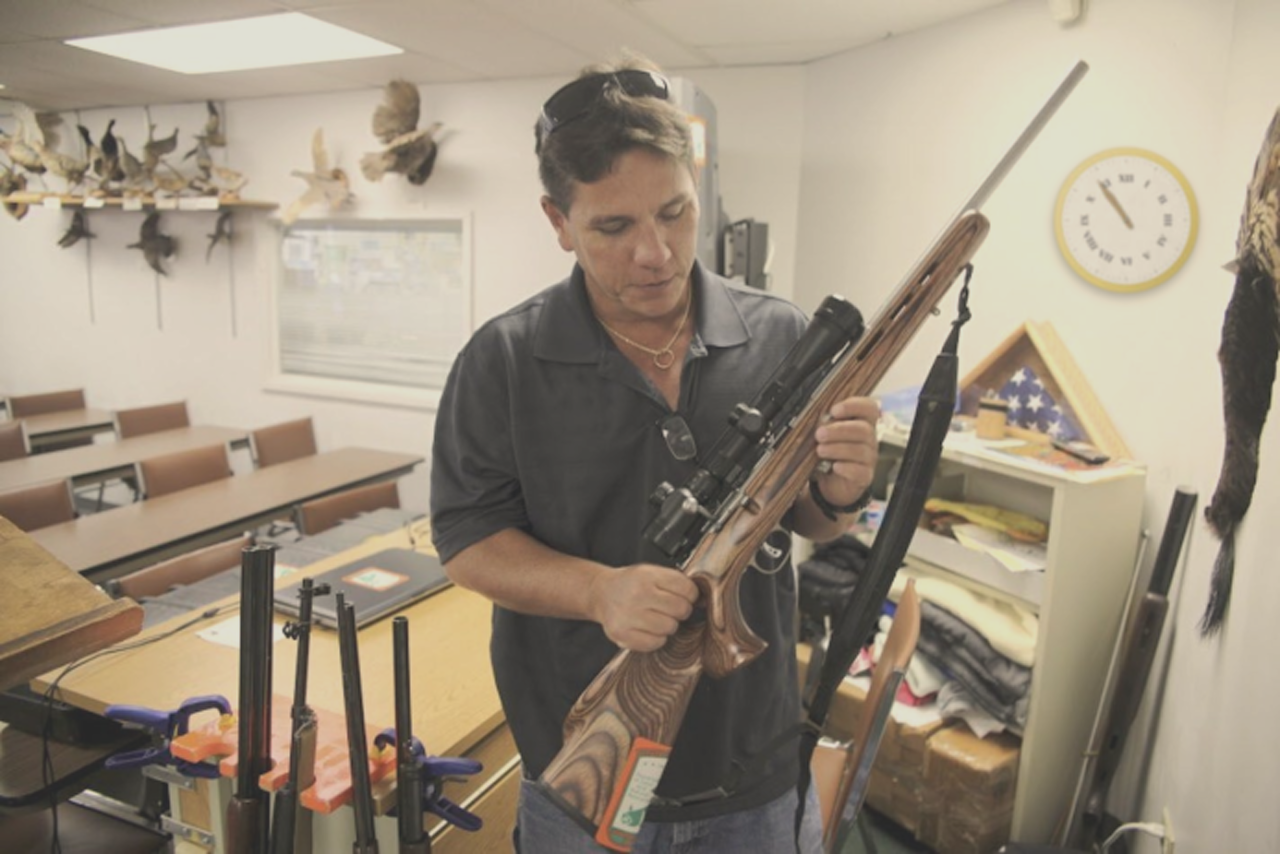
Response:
{"hour": 10, "minute": 54}
